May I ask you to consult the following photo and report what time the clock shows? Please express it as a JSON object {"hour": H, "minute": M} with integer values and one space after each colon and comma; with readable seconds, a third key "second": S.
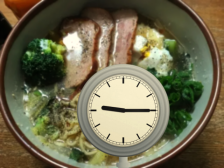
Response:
{"hour": 9, "minute": 15}
